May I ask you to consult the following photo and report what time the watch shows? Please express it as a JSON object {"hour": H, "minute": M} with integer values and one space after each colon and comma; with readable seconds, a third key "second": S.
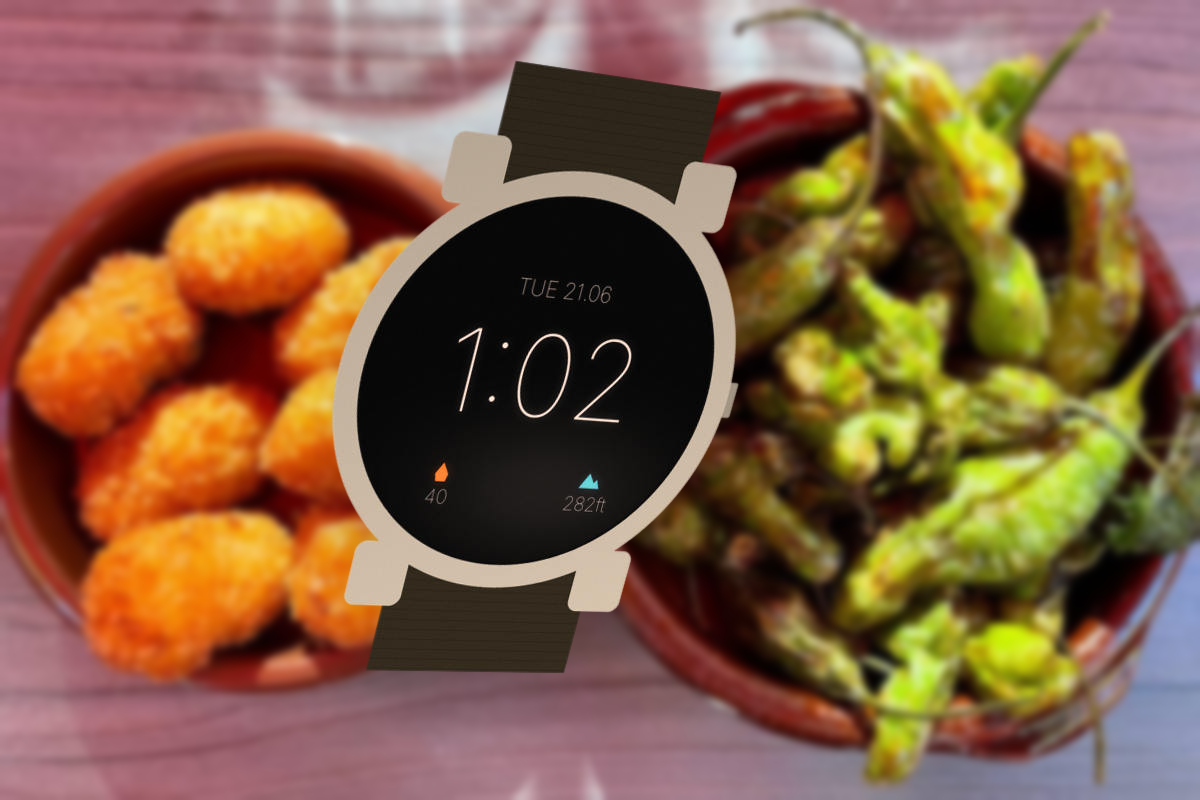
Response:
{"hour": 1, "minute": 2}
